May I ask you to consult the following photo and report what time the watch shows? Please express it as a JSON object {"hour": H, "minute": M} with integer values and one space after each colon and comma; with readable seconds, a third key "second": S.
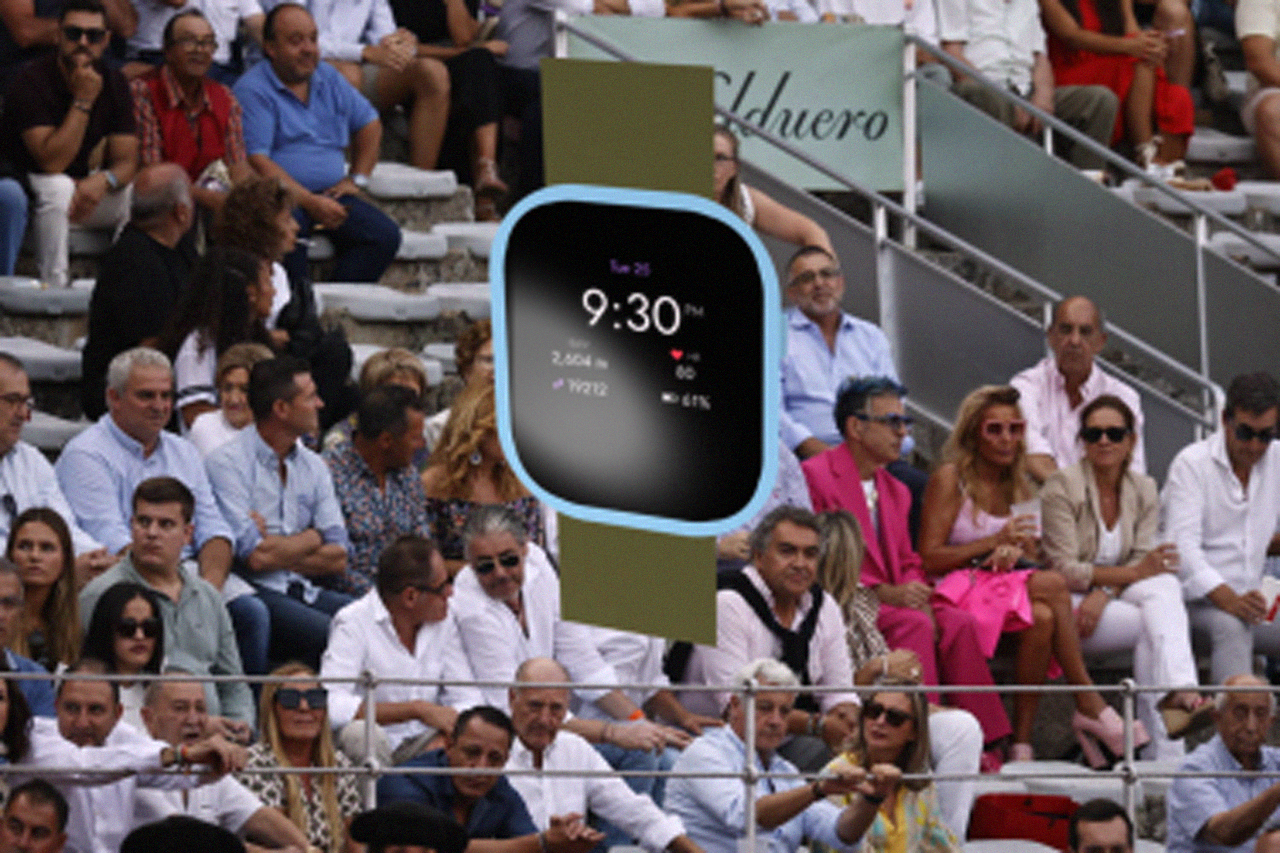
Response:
{"hour": 9, "minute": 30}
